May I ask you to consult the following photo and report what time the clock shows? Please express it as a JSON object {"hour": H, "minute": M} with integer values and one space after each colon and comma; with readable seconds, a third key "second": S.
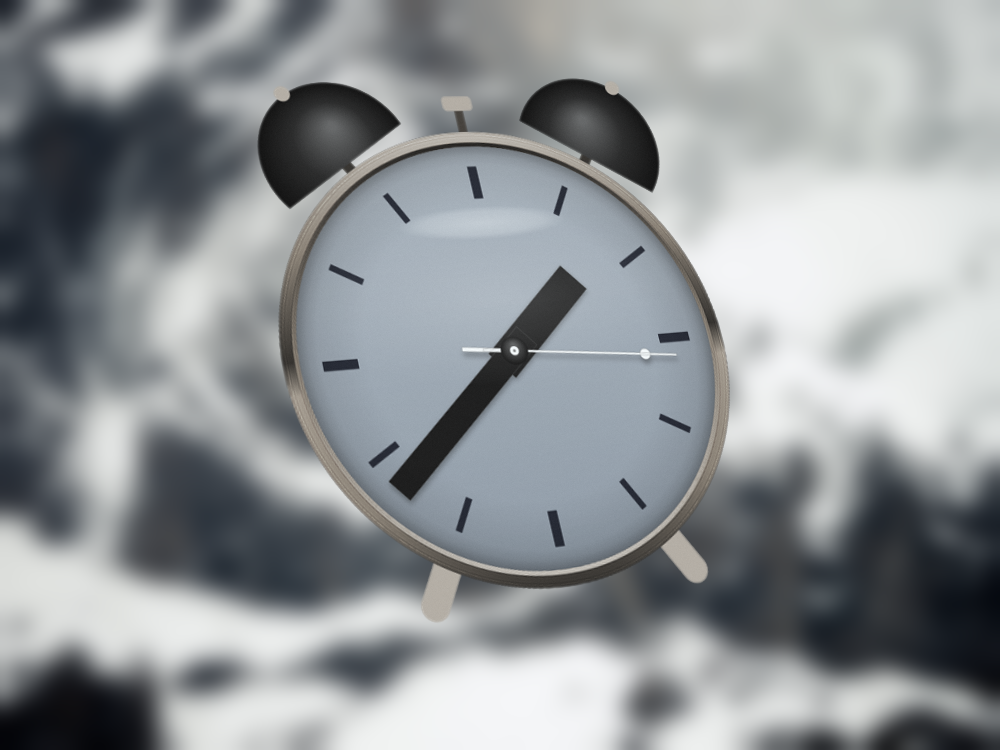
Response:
{"hour": 1, "minute": 38, "second": 16}
